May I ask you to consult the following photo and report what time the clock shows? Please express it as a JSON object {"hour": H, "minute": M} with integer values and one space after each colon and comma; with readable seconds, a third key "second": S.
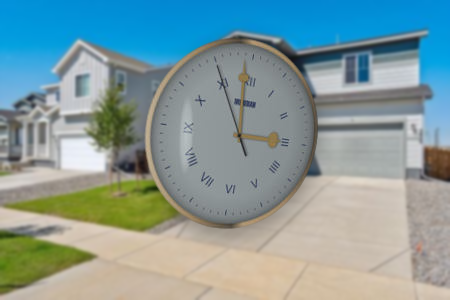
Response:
{"hour": 2, "minute": 58, "second": 55}
